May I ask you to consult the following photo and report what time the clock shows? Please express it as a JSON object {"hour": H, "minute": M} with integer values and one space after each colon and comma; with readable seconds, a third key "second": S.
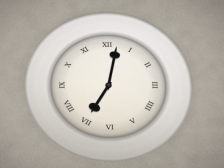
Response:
{"hour": 7, "minute": 2}
